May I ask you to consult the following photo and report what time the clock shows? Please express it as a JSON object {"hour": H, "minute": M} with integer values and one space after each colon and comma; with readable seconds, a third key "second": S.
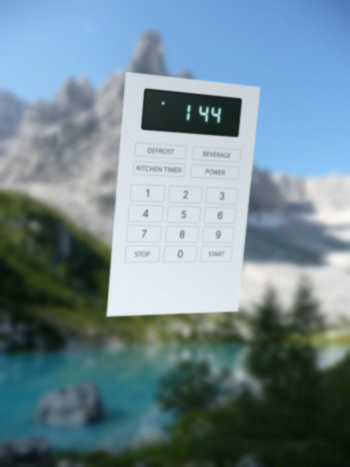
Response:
{"hour": 1, "minute": 44}
